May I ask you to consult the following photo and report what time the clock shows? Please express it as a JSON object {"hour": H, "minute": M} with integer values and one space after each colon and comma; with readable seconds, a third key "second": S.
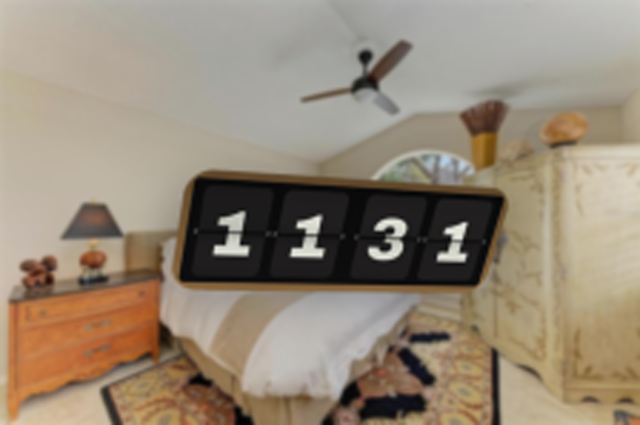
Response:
{"hour": 11, "minute": 31}
